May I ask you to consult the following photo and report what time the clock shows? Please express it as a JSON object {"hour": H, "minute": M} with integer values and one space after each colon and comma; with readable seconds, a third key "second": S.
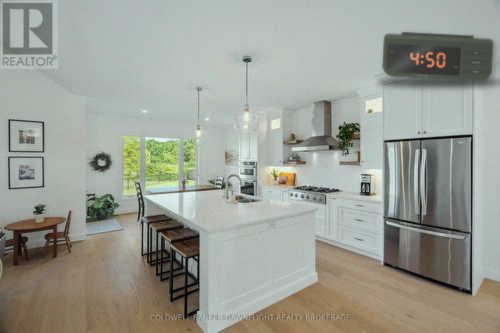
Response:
{"hour": 4, "minute": 50}
